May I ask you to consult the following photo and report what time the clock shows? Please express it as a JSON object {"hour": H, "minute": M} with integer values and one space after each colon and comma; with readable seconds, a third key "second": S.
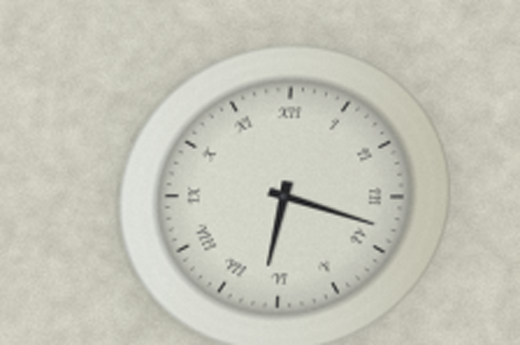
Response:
{"hour": 6, "minute": 18}
